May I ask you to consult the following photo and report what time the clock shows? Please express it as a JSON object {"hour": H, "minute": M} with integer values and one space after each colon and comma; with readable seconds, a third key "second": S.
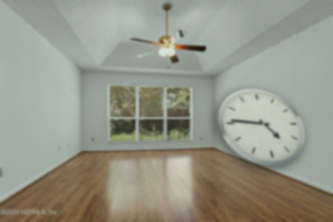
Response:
{"hour": 4, "minute": 46}
